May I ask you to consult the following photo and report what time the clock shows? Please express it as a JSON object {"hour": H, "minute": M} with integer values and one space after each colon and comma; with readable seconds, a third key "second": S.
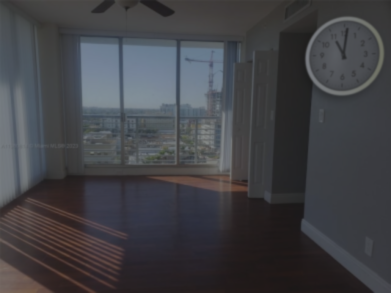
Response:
{"hour": 11, "minute": 1}
